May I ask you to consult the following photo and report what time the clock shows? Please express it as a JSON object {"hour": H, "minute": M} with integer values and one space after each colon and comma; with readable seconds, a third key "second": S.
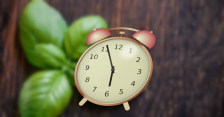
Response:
{"hour": 5, "minute": 56}
